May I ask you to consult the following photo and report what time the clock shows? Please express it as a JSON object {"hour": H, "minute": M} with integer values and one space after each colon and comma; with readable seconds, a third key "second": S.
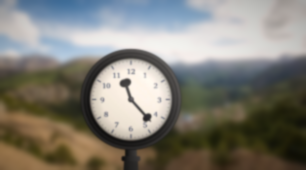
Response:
{"hour": 11, "minute": 23}
